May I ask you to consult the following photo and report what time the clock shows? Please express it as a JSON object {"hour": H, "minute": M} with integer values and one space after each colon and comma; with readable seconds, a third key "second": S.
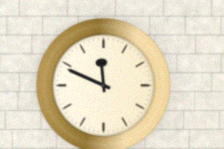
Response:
{"hour": 11, "minute": 49}
